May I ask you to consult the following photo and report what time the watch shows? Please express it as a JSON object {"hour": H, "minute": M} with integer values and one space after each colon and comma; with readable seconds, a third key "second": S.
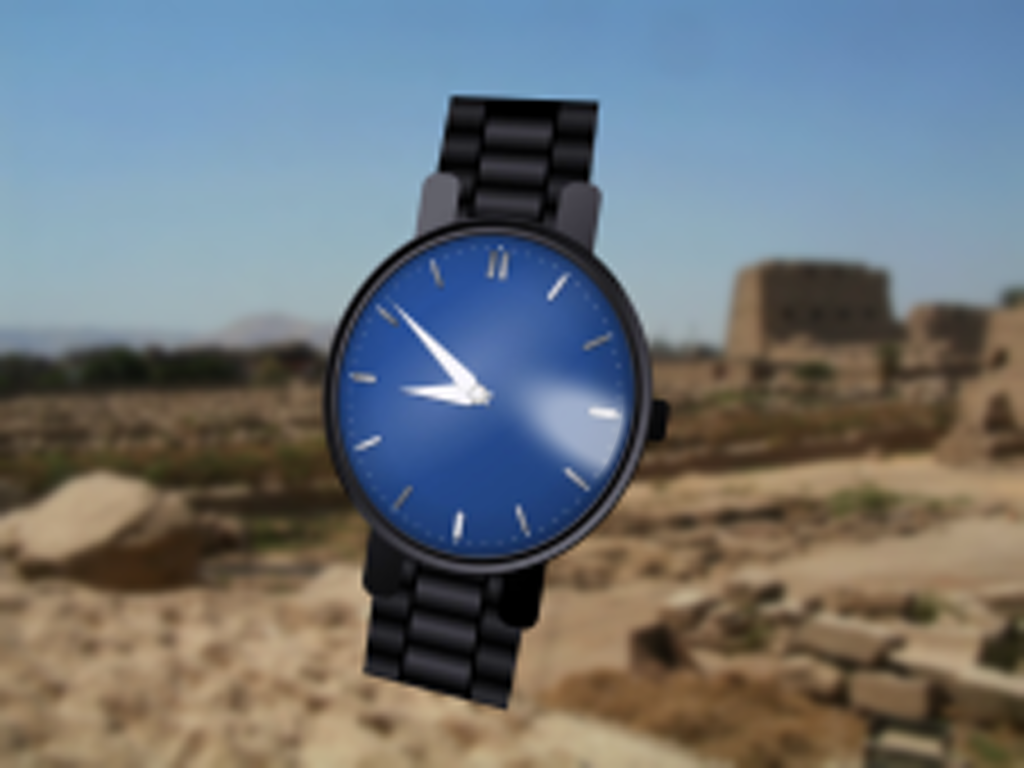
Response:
{"hour": 8, "minute": 51}
